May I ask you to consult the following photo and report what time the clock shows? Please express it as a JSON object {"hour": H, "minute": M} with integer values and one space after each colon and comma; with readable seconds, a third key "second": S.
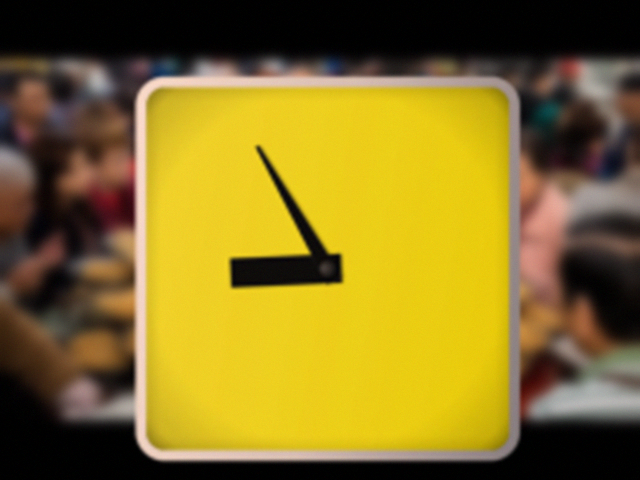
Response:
{"hour": 8, "minute": 55}
